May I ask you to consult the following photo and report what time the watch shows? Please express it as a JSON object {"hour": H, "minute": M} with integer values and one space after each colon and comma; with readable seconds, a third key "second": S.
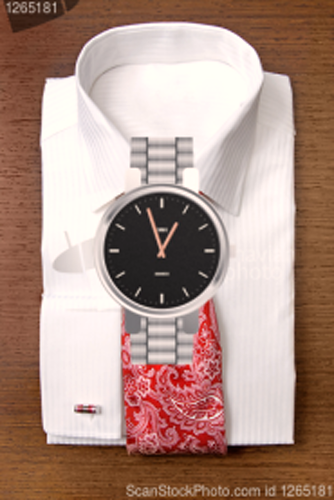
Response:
{"hour": 12, "minute": 57}
